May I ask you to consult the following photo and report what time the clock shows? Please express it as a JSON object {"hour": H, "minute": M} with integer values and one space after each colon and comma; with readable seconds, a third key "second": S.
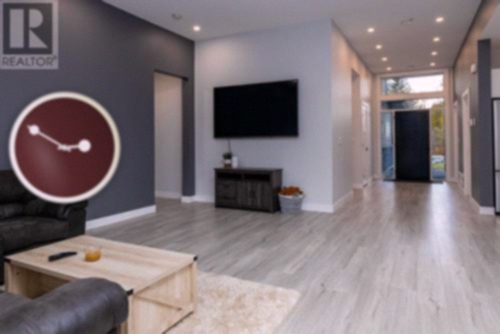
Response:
{"hour": 2, "minute": 50}
